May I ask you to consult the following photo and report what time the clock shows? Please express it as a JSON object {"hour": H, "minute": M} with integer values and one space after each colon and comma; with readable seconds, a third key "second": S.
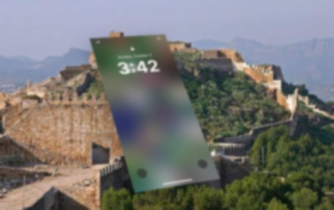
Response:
{"hour": 3, "minute": 42}
